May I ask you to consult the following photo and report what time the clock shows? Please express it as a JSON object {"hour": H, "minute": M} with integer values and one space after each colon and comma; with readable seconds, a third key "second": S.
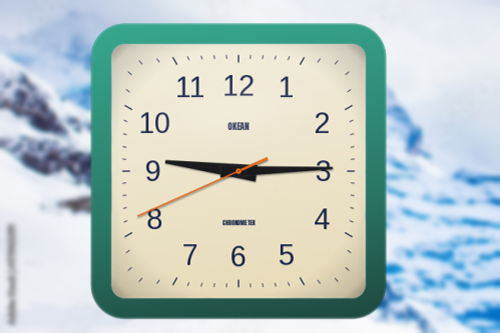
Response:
{"hour": 9, "minute": 14, "second": 41}
